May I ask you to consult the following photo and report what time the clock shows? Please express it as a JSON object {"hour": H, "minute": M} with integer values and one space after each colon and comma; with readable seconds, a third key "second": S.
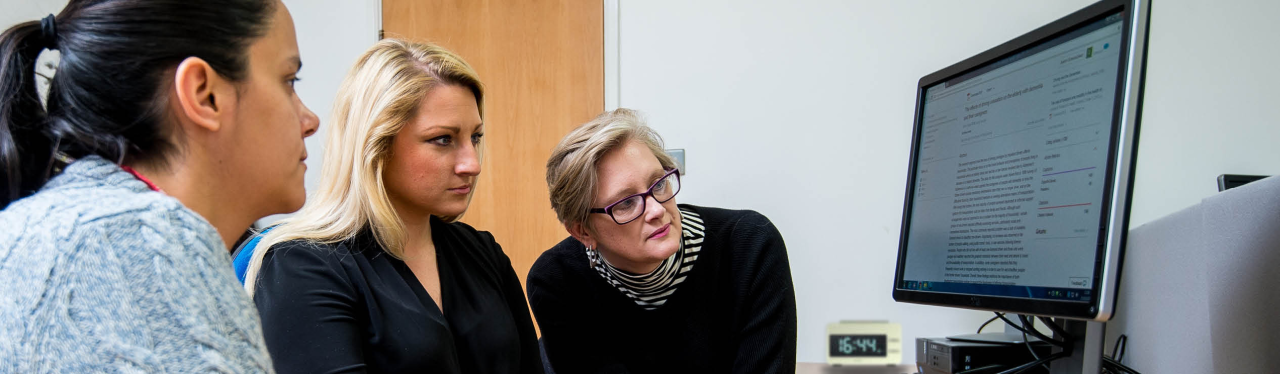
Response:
{"hour": 16, "minute": 44}
